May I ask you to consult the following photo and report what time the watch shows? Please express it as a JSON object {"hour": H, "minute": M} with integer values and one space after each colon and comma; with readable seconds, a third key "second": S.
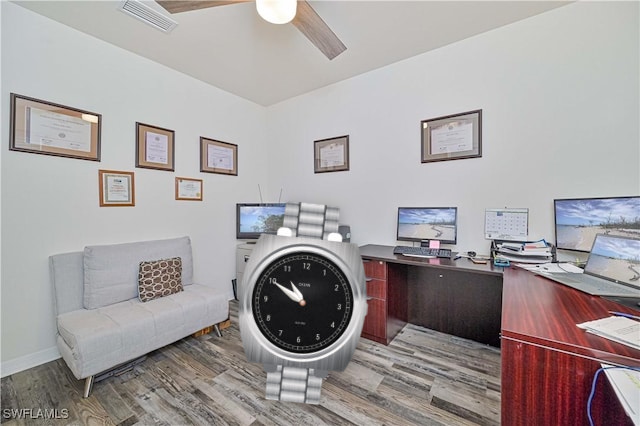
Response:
{"hour": 10, "minute": 50}
